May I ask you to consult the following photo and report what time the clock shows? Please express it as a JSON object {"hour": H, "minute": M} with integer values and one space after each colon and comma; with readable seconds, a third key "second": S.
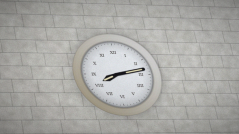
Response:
{"hour": 8, "minute": 13}
